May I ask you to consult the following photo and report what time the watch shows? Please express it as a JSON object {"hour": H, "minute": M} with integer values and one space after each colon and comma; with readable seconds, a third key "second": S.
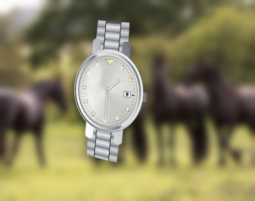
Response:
{"hour": 1, "minute": 30}
